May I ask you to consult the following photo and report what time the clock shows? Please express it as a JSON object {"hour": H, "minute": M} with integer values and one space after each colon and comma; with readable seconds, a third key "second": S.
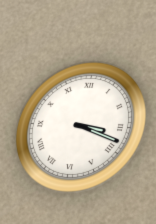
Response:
{"hour": 3, "minute": 18}
